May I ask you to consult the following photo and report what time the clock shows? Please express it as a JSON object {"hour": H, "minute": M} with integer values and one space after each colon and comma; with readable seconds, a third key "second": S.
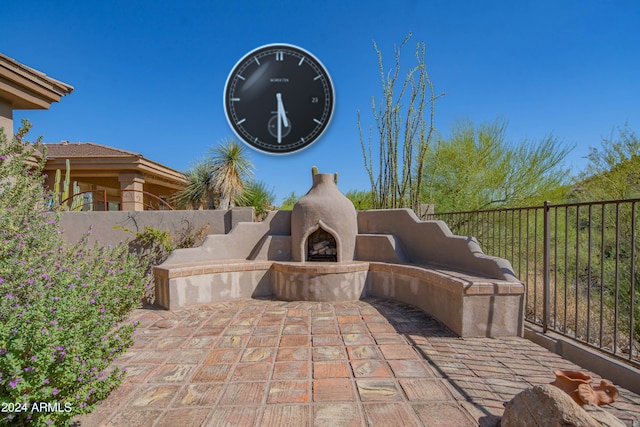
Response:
{"hour": 5, "minute": 30}
